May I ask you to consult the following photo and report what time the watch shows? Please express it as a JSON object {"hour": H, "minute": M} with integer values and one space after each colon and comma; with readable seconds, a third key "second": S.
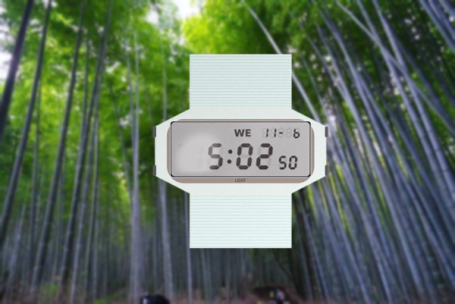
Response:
{"hour": 5, "minute": 2, "second": 50}
